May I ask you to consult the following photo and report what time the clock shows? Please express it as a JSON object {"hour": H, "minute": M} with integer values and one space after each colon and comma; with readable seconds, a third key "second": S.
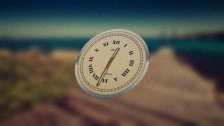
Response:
{"hour": 12, "minute": 32}
